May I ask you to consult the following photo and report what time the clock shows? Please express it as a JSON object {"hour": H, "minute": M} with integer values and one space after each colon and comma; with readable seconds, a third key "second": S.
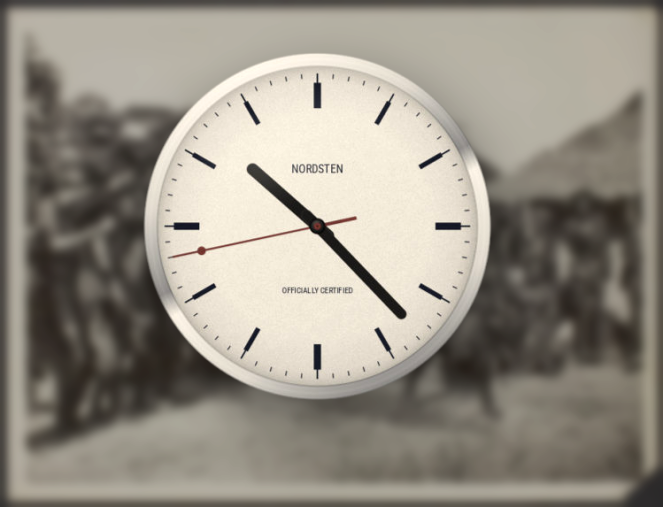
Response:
{"hour": 10, "minute": 22, "second": 43}
